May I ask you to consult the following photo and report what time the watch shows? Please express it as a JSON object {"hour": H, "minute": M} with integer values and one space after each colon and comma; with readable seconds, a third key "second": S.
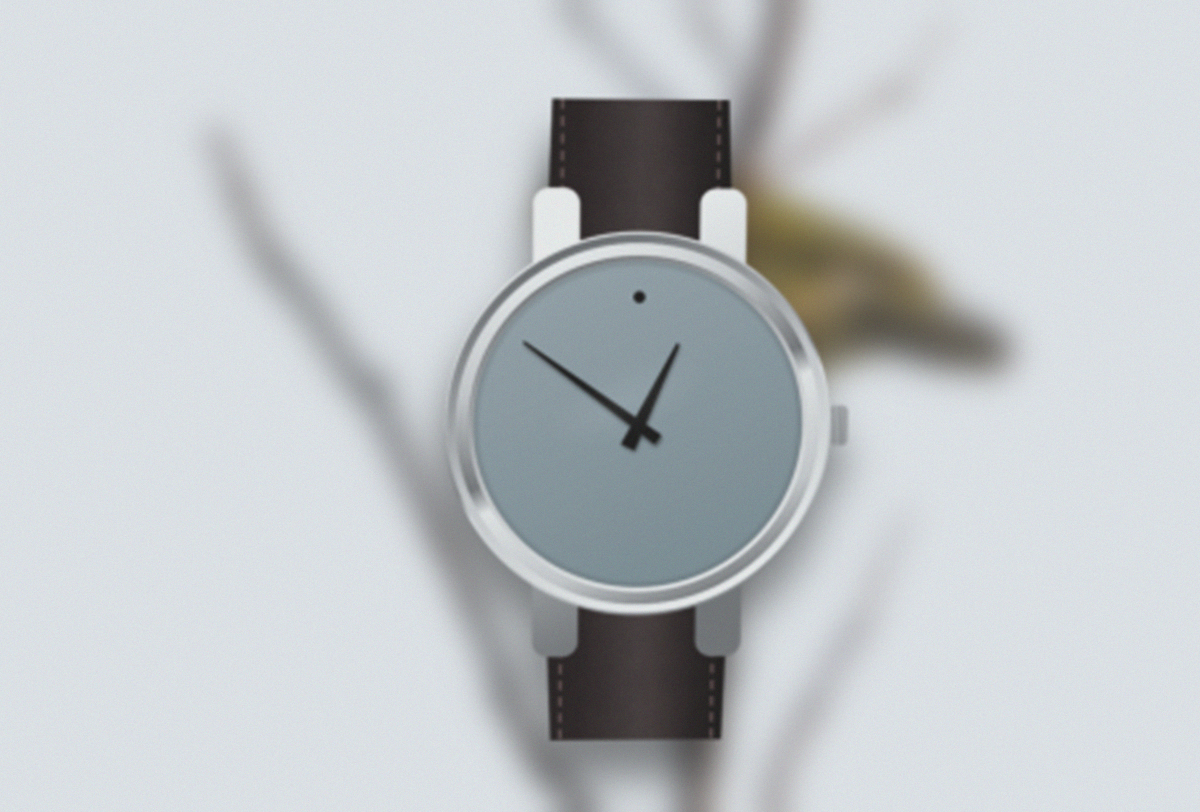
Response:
{"hour": 12, "minute": 51}
